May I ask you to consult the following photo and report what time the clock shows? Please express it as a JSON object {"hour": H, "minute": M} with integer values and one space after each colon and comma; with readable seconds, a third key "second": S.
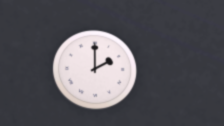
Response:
{"hour": 2, "minute": 0}
